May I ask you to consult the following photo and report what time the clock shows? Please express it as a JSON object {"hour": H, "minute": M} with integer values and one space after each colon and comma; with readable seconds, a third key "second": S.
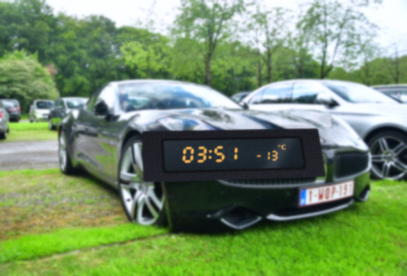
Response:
{"hour": 3, "minute": 51}
